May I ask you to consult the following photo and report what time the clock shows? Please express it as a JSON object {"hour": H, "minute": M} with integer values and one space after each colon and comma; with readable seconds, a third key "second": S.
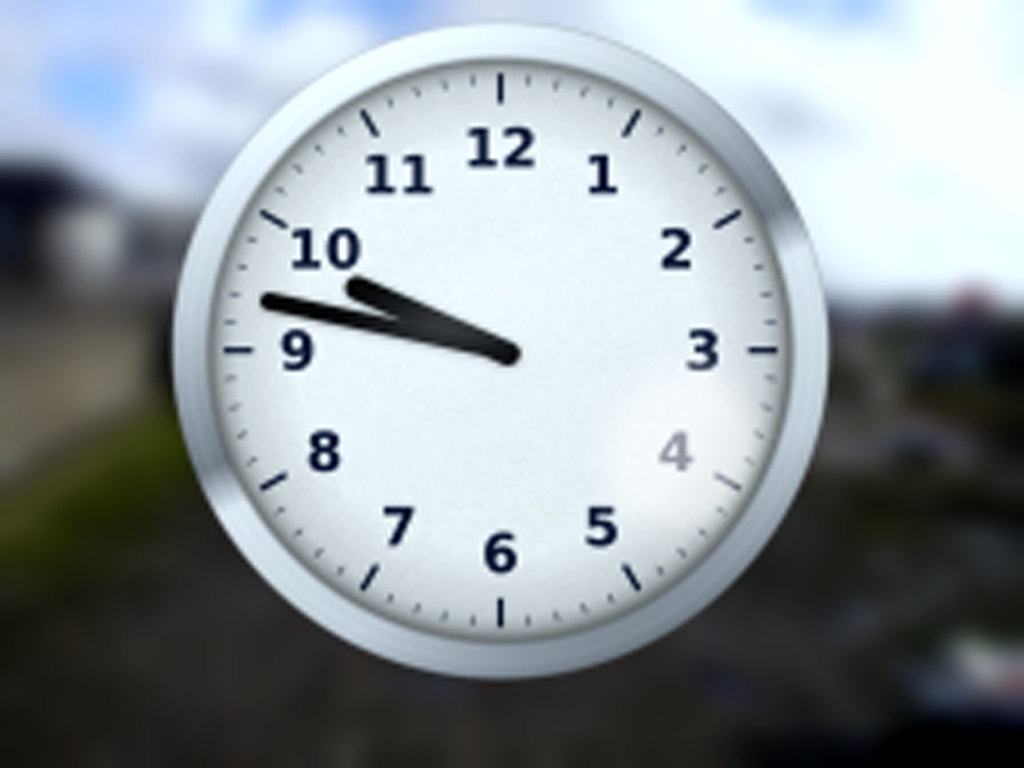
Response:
{"hour": 9, "minute": 47}
